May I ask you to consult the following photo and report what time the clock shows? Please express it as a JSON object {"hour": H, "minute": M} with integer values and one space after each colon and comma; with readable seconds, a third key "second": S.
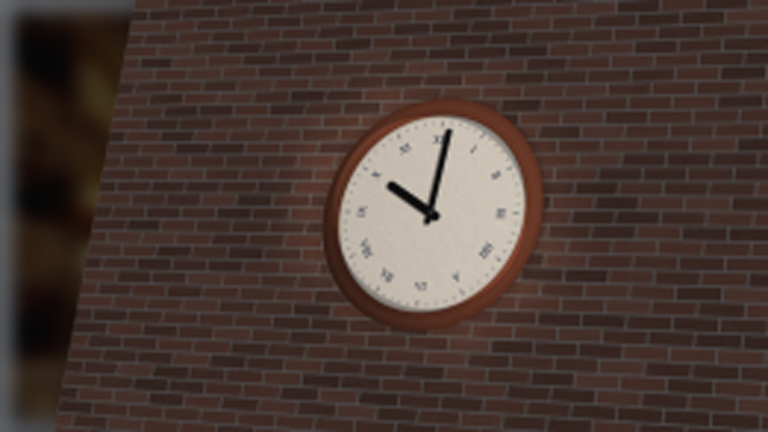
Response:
{"hour": 10, "minute": 1}
